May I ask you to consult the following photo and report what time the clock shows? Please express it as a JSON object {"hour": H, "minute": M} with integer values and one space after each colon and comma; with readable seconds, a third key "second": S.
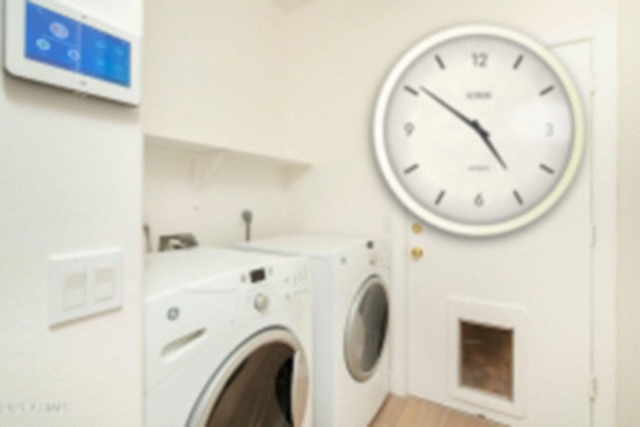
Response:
{"hour": 4, "minute": 51}
